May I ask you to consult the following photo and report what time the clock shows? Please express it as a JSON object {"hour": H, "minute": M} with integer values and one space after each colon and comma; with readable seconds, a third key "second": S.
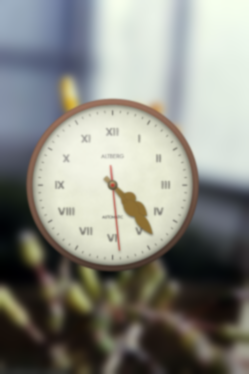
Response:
{"hour": 4, "minute": 23, "second": 29}
